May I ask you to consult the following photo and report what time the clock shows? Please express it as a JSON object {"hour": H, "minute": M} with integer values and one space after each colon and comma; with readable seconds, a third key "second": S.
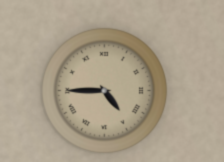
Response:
{"hour": 4, "minute": 45}
